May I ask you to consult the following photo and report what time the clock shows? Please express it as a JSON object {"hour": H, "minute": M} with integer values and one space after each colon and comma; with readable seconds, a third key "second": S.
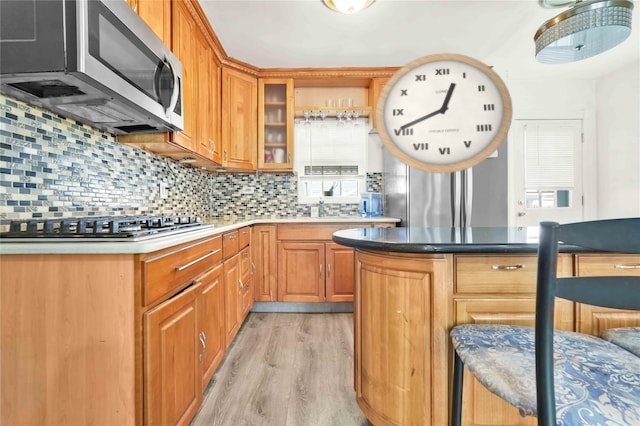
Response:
{"hour": 12, "minute": 41}
